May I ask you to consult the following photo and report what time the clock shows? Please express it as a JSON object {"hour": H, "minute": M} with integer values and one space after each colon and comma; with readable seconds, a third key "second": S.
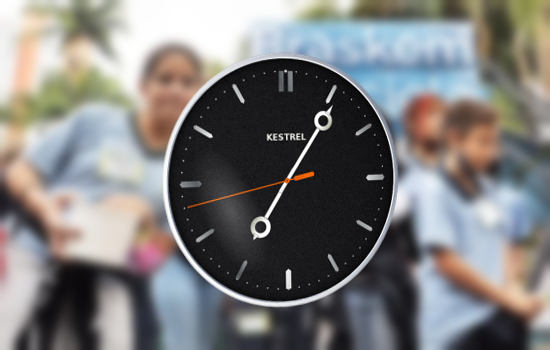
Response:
{"hour": 7, "minute": 5, "second": 43}
